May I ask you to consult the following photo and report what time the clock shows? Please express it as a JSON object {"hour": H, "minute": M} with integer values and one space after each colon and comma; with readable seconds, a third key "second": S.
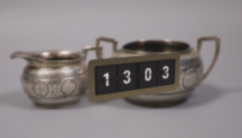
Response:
{"hour": 13, "minute": 3}
